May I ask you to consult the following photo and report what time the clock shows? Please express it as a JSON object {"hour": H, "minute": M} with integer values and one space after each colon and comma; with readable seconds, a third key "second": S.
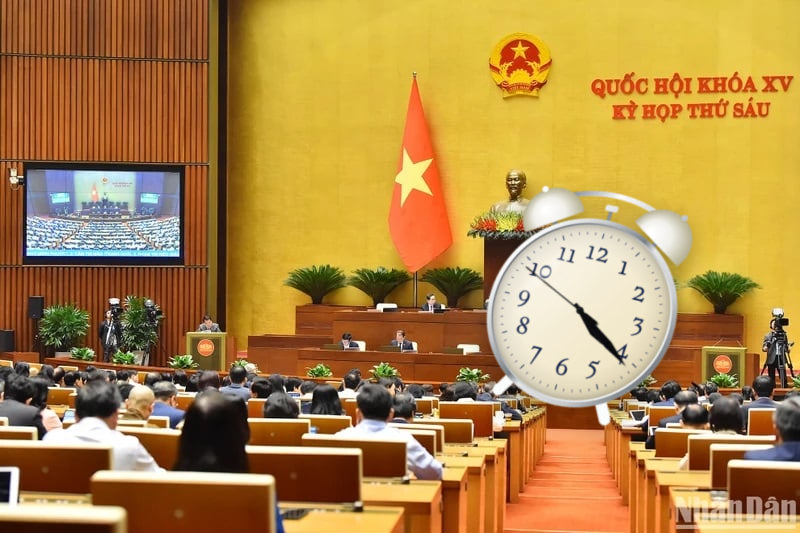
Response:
{"hour": 4, "minute": 20, "second": 49}
